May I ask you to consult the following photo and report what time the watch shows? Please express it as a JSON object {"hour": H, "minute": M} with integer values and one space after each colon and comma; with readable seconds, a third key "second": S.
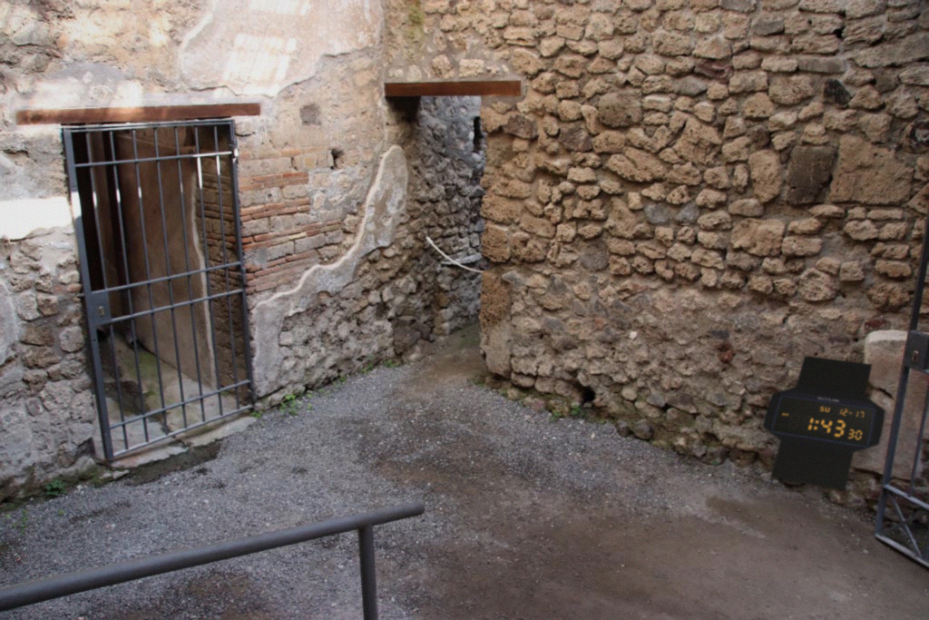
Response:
{"hour": 1, "minute": 43, "second": 30}
